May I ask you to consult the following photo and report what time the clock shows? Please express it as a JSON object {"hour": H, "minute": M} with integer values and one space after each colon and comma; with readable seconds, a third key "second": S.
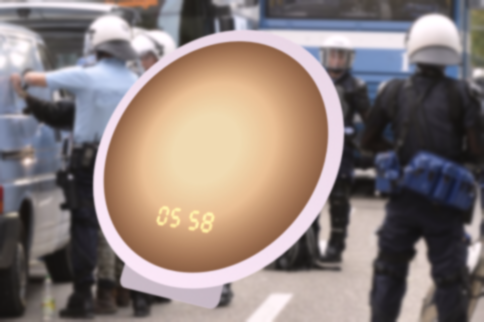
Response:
{"hour": 5, "minute": 58}
